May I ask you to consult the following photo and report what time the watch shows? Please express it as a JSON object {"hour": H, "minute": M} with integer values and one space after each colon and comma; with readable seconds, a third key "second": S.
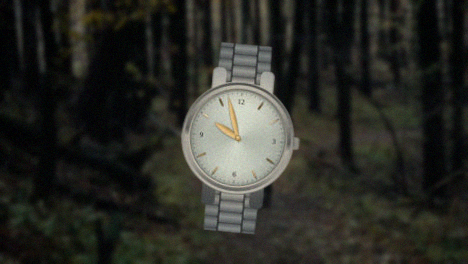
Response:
{"hour": 9, "minute": 57}
